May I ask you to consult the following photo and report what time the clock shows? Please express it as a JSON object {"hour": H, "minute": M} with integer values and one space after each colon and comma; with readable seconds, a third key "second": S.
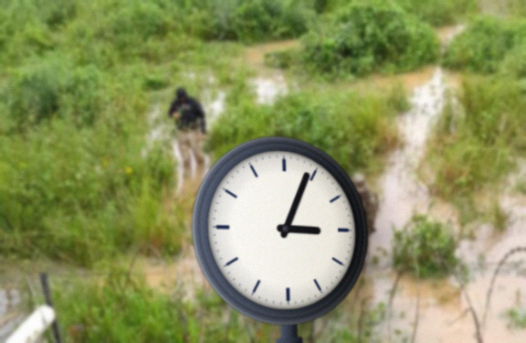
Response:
{"hour": 3, "minute": 4}
